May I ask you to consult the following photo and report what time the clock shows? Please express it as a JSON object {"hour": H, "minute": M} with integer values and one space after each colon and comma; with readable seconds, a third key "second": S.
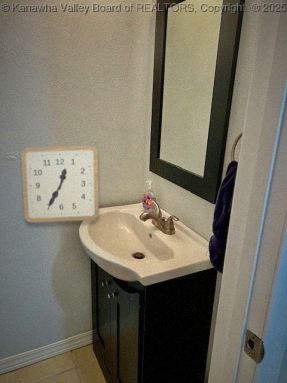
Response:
{"hour": 12, "minute": 35}
